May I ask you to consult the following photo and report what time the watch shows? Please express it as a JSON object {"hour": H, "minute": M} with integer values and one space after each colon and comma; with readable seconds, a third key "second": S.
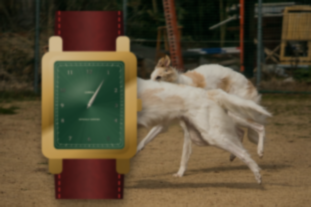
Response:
{"hour": 1, "minute": 5}
